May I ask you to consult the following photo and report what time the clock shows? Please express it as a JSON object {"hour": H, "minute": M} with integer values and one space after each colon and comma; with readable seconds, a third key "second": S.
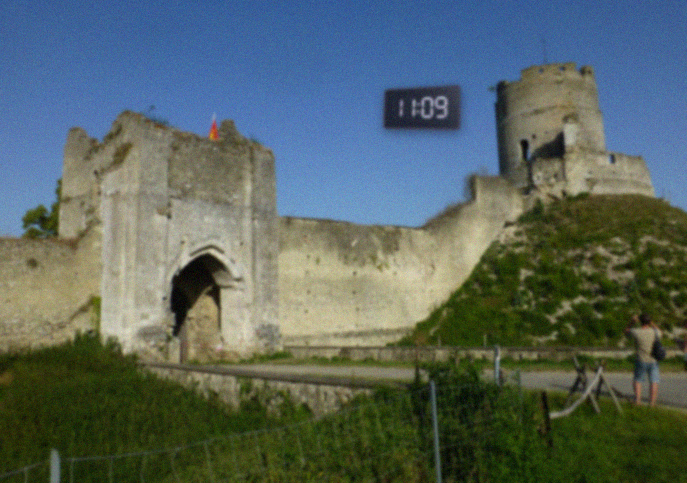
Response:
{"hour": 11, "minute": 9}
